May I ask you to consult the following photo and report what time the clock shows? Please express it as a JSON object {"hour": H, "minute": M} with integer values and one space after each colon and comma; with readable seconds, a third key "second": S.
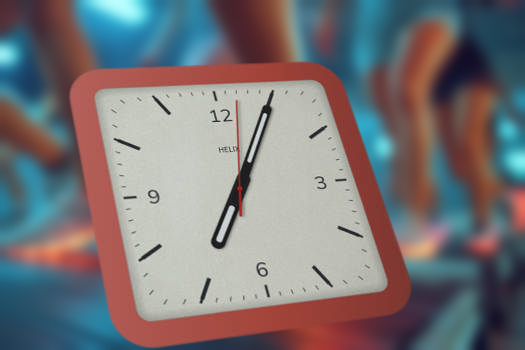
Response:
{"hour": 7, "minute": 5, "second": 2}
